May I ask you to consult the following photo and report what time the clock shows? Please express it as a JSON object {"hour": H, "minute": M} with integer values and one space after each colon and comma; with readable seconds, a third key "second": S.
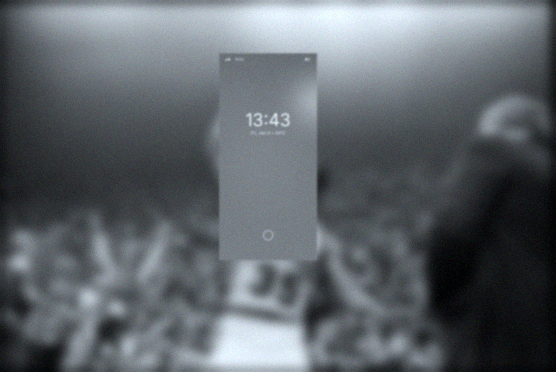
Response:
{"hour": 13, "minute": 43}
